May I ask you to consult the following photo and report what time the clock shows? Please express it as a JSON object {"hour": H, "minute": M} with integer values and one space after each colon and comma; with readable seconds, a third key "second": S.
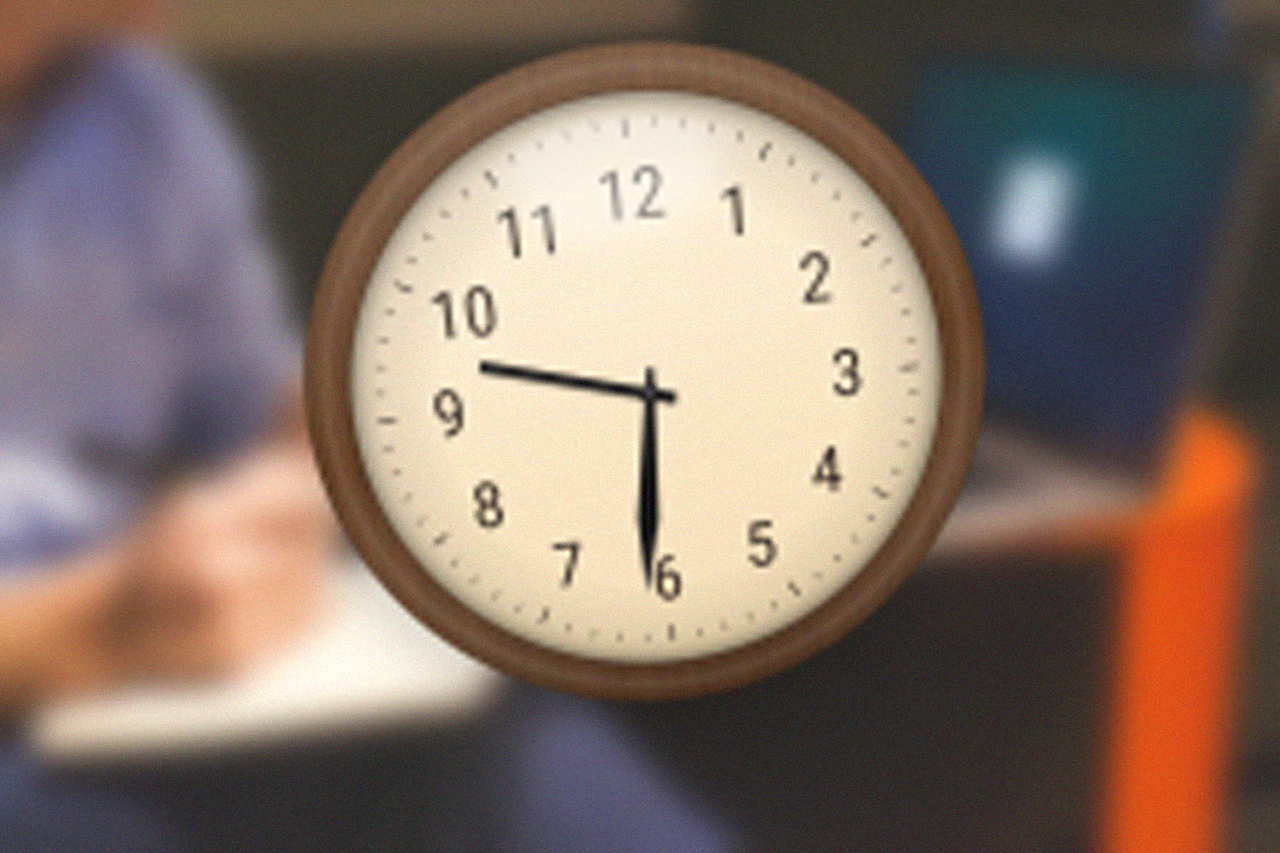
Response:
{"hour": 9, "minute": 31}
